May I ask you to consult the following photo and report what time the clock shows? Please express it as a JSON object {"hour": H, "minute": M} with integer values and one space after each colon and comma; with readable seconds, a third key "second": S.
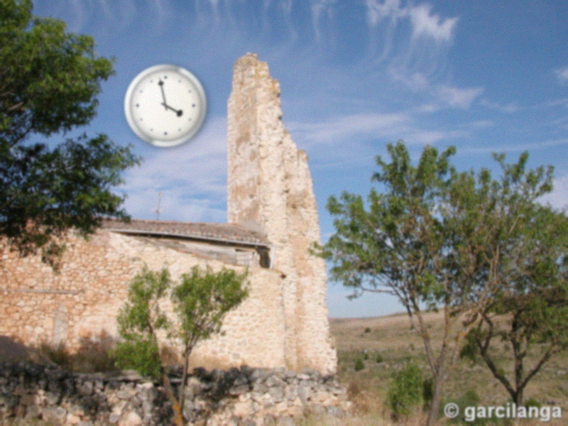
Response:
{"hour": 3, "minute": 58}
